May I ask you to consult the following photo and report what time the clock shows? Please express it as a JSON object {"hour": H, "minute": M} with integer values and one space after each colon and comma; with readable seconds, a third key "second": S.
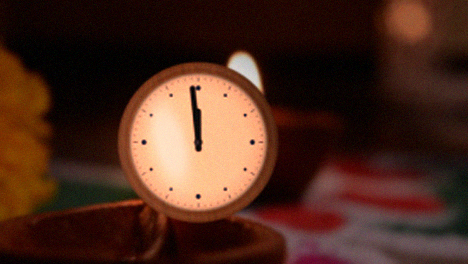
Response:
{"hour": 11, "minute": 59}
